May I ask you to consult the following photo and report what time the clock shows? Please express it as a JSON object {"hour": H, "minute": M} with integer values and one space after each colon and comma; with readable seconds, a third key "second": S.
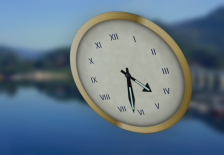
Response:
{"hour": 4, "minute": 32}
